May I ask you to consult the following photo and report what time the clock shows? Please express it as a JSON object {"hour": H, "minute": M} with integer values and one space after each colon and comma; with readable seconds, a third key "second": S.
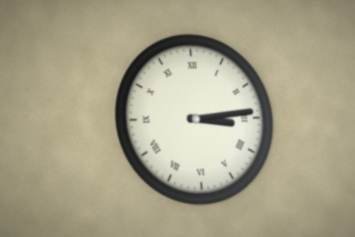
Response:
{"hour": 3, "minute": 14}
